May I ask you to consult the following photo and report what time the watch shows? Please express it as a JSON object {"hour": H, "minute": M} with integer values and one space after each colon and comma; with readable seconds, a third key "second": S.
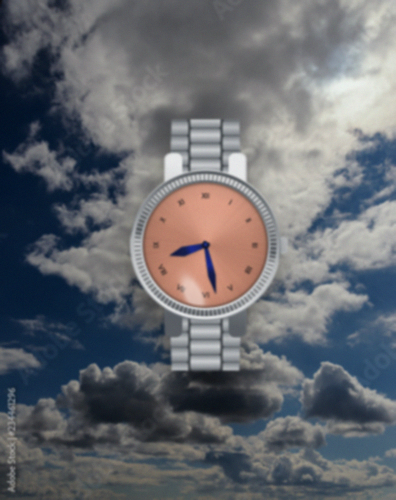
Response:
{"hour": 8, "minute": 28}
